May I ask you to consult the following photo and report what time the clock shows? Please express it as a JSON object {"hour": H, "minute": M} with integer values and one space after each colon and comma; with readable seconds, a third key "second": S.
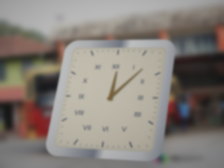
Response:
{"hour": 12, "minute": 7}
